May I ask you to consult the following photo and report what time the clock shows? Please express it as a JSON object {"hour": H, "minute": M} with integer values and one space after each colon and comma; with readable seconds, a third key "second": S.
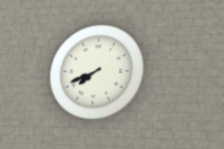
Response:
{"hour": 7, "minute": 41}
